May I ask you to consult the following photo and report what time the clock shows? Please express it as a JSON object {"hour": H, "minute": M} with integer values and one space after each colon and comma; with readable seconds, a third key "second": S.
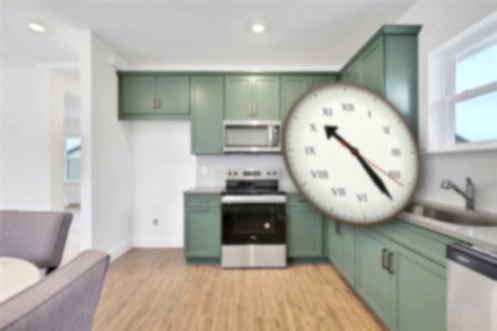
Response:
{"hour": 10, "minute": 24, "second": 21}
